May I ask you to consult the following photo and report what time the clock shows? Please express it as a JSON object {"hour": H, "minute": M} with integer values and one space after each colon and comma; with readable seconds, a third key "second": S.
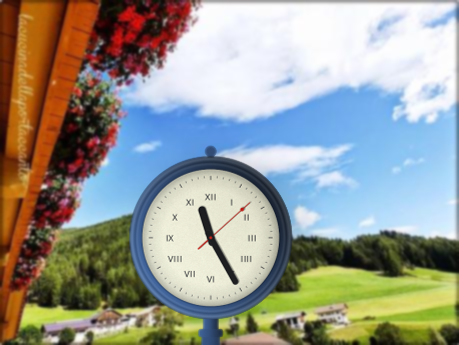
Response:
{"hour": 11, "minute": 25, "second": 8}
